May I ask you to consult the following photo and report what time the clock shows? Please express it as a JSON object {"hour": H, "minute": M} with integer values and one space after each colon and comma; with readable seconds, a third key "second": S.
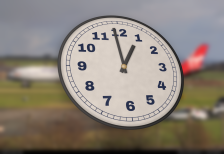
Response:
{"hour": 12, "minute": 59}
